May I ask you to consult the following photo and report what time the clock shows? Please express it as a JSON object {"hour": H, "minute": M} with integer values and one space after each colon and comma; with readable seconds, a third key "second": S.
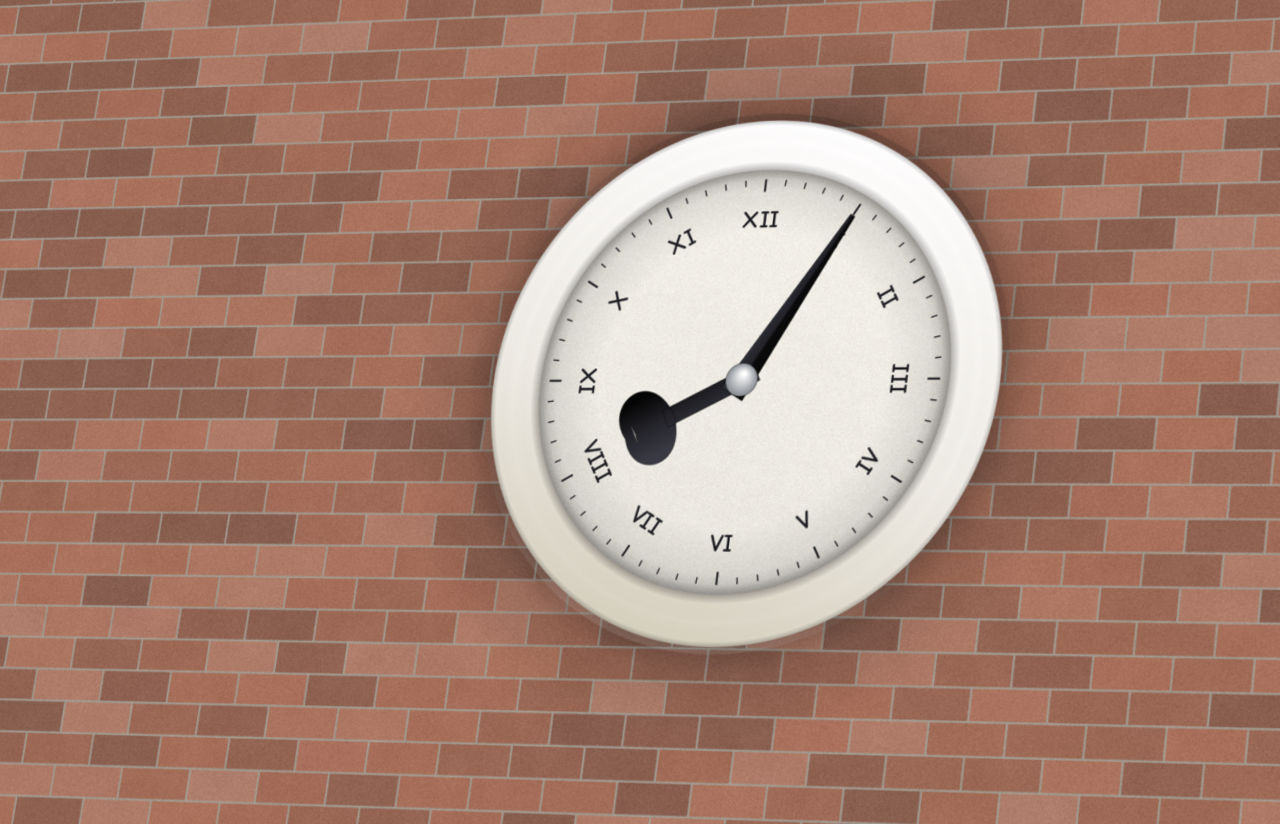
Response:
{"hour": 8, "minute": 5}
